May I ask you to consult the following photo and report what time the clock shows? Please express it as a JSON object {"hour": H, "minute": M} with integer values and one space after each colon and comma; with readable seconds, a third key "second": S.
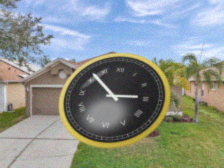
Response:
{"hour": 2, "minute": 52}
